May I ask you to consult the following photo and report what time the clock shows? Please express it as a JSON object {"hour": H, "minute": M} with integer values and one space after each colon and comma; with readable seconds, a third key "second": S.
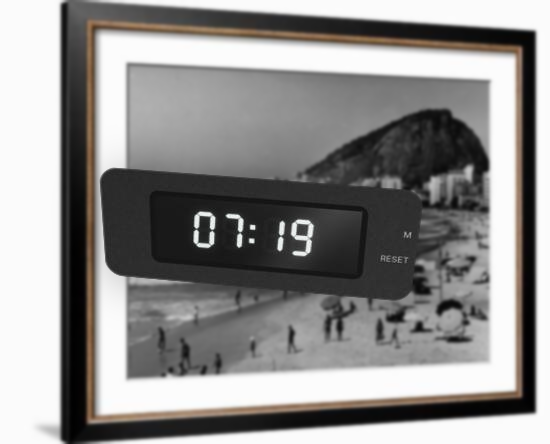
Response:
{"hour": 7, "minute": 19}
